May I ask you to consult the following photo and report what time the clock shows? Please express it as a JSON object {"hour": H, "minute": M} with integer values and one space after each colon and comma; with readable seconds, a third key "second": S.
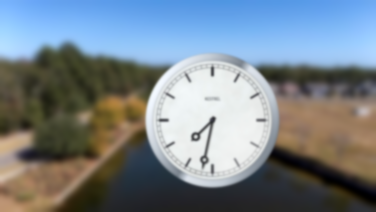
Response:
{"hour": 7, "minute": 32}
